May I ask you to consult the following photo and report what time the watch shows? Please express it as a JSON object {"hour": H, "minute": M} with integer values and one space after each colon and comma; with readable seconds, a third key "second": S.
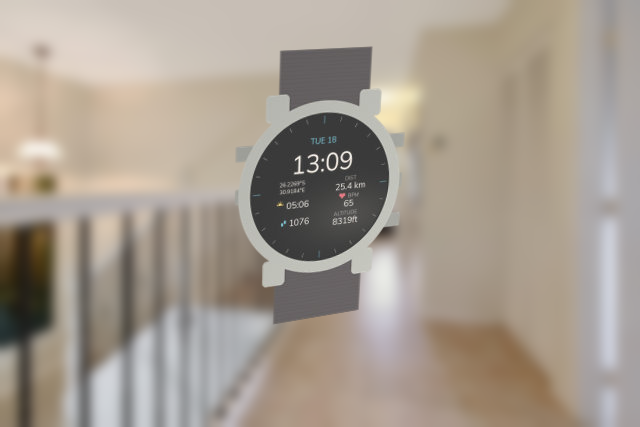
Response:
{"hour": 13, "minute": 9}
